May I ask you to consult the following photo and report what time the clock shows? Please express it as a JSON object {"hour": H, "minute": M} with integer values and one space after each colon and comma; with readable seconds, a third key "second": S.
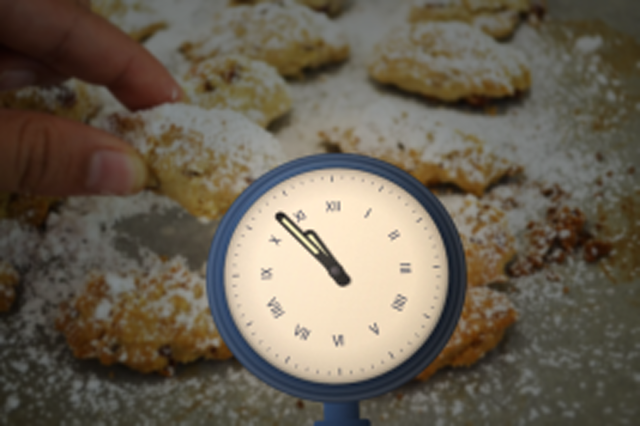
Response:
{"hour": 10, "minute": 53}
